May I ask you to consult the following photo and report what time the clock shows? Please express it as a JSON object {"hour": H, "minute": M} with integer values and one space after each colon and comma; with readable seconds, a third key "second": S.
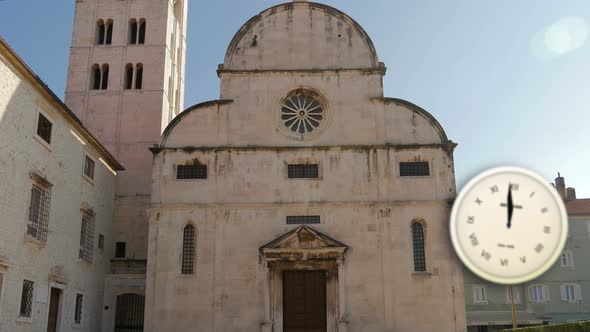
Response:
{"hour": 11, "minute": 59}
